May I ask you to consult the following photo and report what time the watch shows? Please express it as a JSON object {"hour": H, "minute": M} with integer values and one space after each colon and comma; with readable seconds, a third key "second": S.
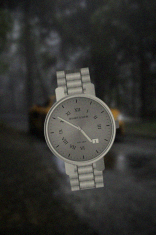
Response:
{"hour": 4, "minute": 51}
